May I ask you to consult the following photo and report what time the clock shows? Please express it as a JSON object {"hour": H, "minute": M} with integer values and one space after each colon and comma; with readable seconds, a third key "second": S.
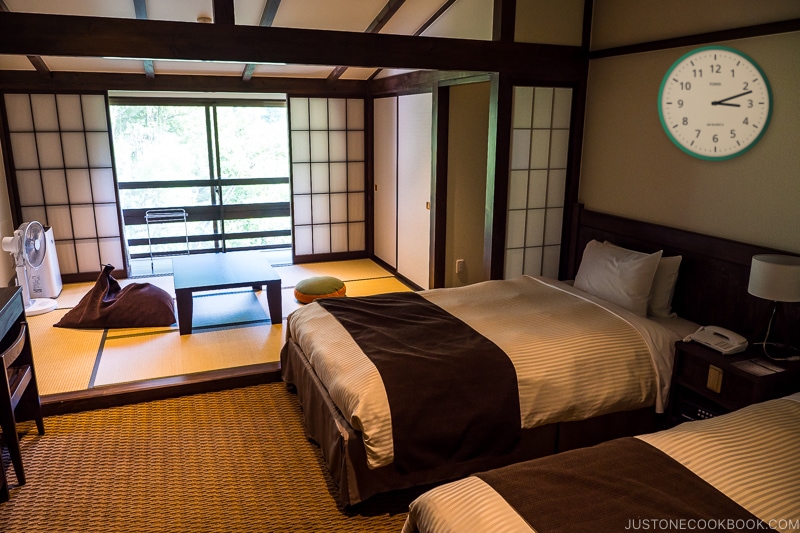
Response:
{"hour": 3, "minute": 12}
